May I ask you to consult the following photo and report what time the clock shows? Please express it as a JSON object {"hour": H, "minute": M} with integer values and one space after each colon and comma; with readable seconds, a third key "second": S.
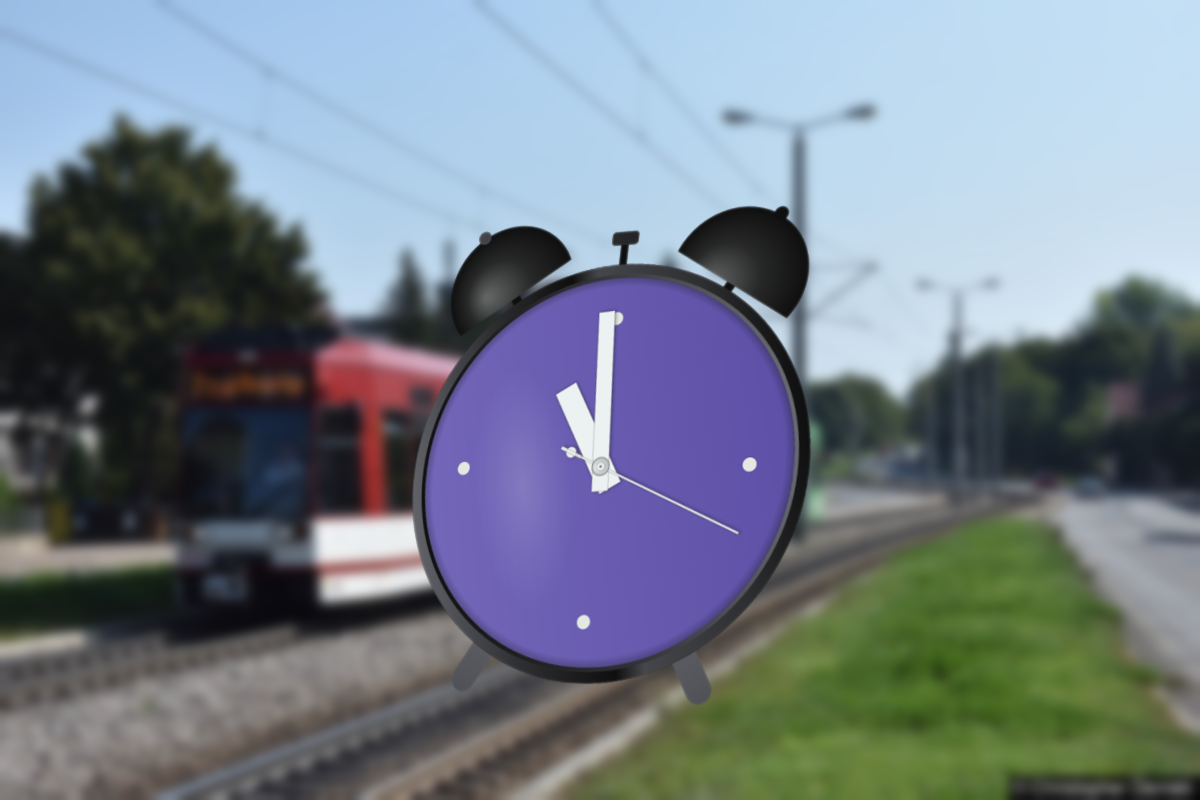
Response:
{"hour": 10, "minute": 59, "second": 19}
